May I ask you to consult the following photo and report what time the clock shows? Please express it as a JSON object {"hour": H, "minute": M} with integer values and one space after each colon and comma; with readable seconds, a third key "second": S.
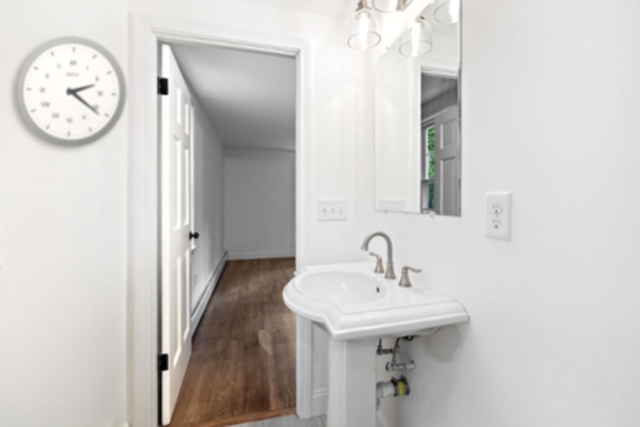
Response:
{"hour": 2, "minute": 21}
